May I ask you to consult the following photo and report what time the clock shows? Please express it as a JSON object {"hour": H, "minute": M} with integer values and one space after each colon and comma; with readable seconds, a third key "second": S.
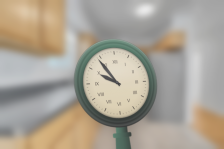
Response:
{"hour": 9, "minute": 54}
